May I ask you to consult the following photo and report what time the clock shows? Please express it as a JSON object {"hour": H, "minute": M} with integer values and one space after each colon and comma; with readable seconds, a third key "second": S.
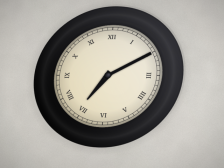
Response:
{"hour": 7, "minute": 10}
